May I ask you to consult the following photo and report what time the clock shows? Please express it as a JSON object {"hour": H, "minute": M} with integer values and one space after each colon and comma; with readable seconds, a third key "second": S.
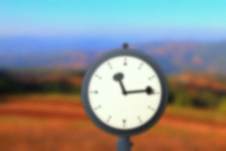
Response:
{"hour": 11, "minute": 14}
